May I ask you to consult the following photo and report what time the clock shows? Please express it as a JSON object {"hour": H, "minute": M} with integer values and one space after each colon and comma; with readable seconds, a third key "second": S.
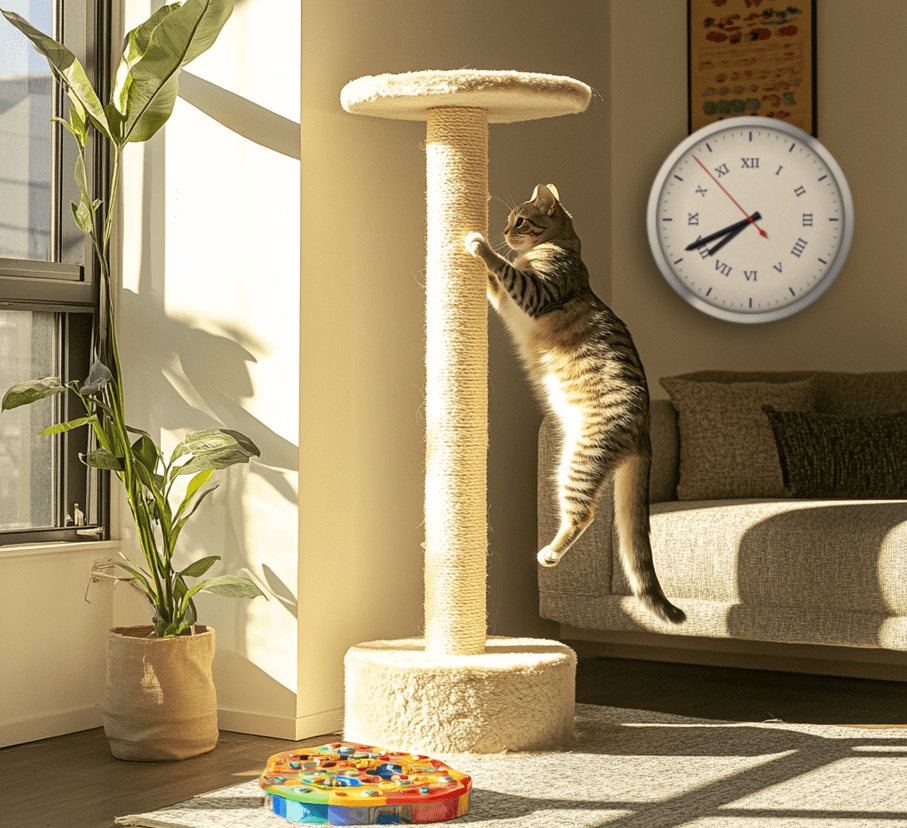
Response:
{"hour": 7, "minute": 40, "second": 53}
